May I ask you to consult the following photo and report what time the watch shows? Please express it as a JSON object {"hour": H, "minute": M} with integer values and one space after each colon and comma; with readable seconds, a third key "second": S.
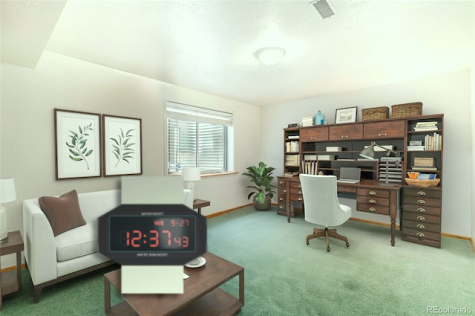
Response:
{"hour": 12, "minute": 37, "second": 43}
